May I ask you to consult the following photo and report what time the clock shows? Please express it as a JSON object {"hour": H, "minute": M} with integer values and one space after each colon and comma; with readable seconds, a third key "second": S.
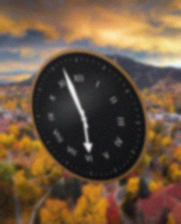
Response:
{"hour": 5, "minute": 57}
